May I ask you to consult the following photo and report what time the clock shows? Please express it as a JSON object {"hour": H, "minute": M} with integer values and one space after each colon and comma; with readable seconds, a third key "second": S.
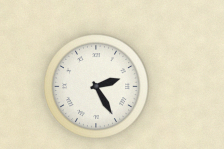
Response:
{"hour": 2, "minute": 25}
